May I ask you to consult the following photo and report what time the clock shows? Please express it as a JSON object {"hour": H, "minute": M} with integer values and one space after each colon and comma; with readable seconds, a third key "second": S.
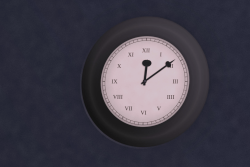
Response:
{"hour": 12, "minute": 9}
